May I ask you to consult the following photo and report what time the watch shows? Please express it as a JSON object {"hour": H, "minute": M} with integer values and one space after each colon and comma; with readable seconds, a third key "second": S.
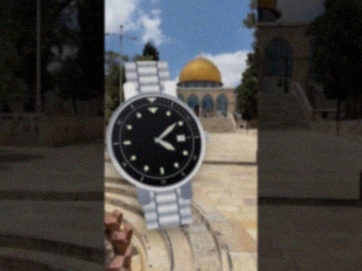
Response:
{"hour": 4, "minute": 9}
